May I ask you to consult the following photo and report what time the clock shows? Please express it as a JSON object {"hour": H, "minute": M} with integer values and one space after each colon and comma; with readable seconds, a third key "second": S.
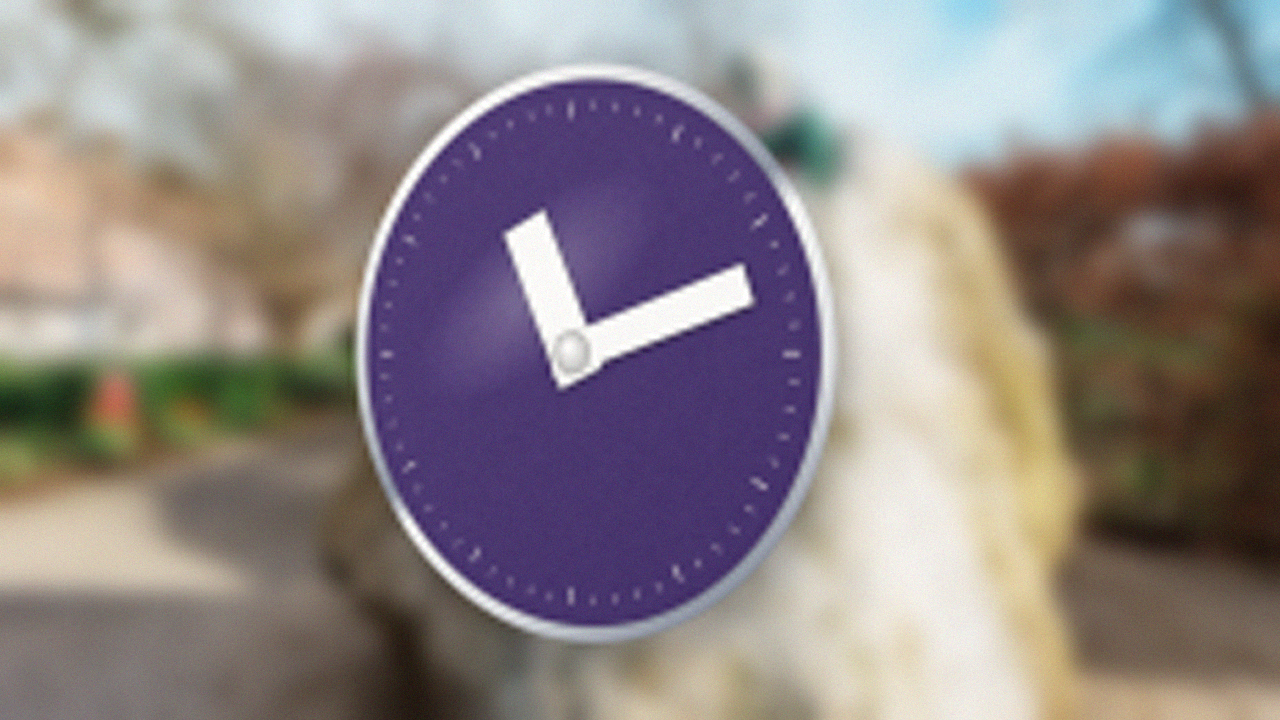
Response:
{"hour": 11, "minute": 12}
